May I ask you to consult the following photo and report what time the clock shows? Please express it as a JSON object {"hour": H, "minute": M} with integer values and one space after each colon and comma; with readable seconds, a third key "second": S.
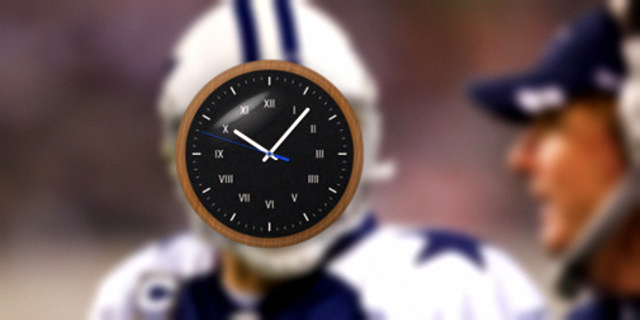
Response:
{"hour": 10, "minute": 6, "second": 48}
